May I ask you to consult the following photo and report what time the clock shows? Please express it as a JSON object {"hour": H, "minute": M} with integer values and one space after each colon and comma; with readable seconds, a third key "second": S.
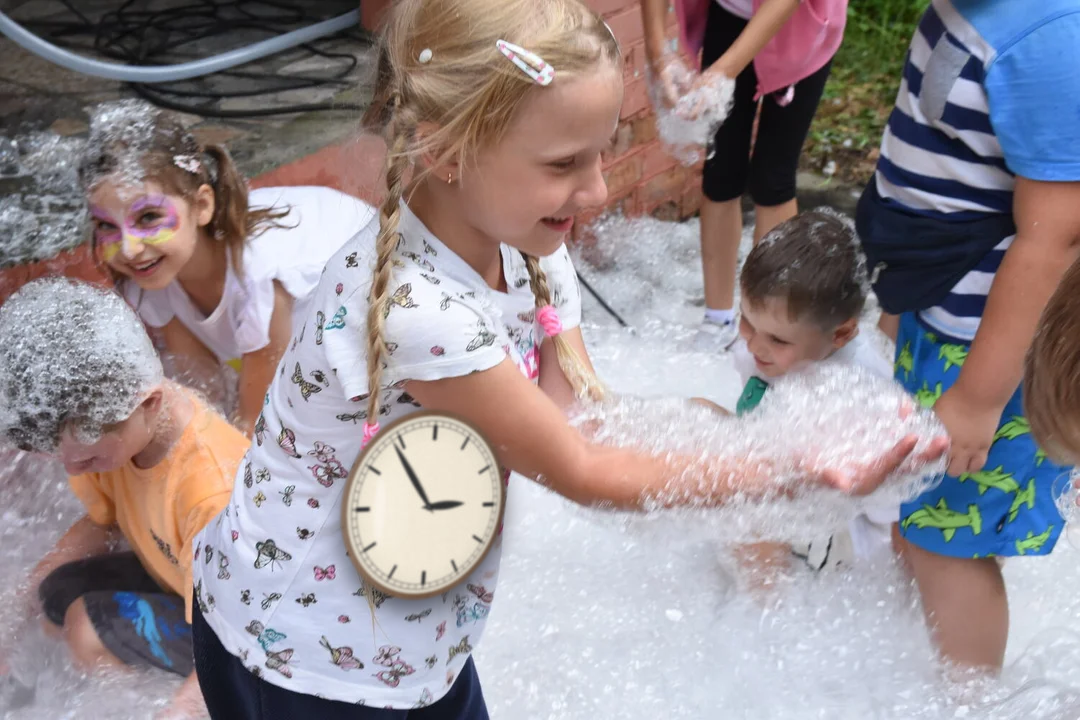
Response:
{"hour": 2, "minute": 54}
